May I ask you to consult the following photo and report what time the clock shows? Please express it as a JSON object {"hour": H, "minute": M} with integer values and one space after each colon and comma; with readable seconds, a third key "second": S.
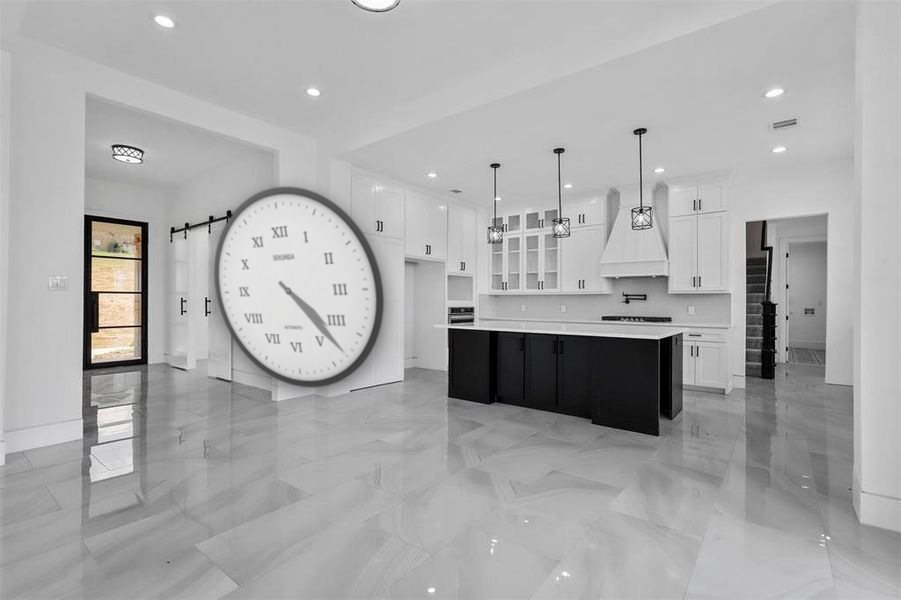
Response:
{"hour": 4, "minute": 23}
